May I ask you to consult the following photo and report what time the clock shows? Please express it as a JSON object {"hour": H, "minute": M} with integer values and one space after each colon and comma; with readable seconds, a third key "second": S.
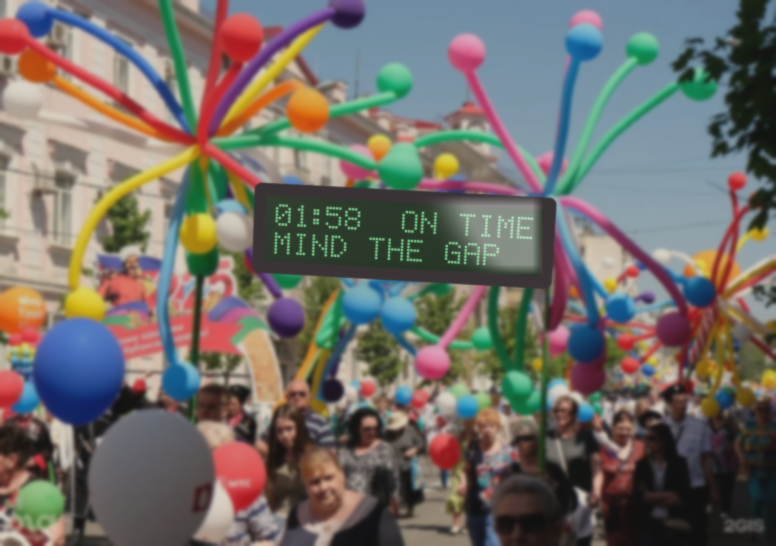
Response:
{"hour": 1, "minute": 58}
